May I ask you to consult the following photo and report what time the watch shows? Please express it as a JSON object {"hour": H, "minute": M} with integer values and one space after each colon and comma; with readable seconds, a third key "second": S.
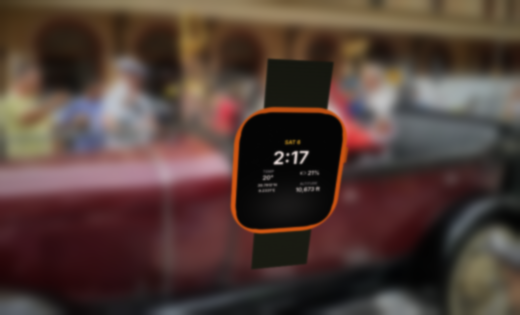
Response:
{"hour": 2, "minute": 17}
